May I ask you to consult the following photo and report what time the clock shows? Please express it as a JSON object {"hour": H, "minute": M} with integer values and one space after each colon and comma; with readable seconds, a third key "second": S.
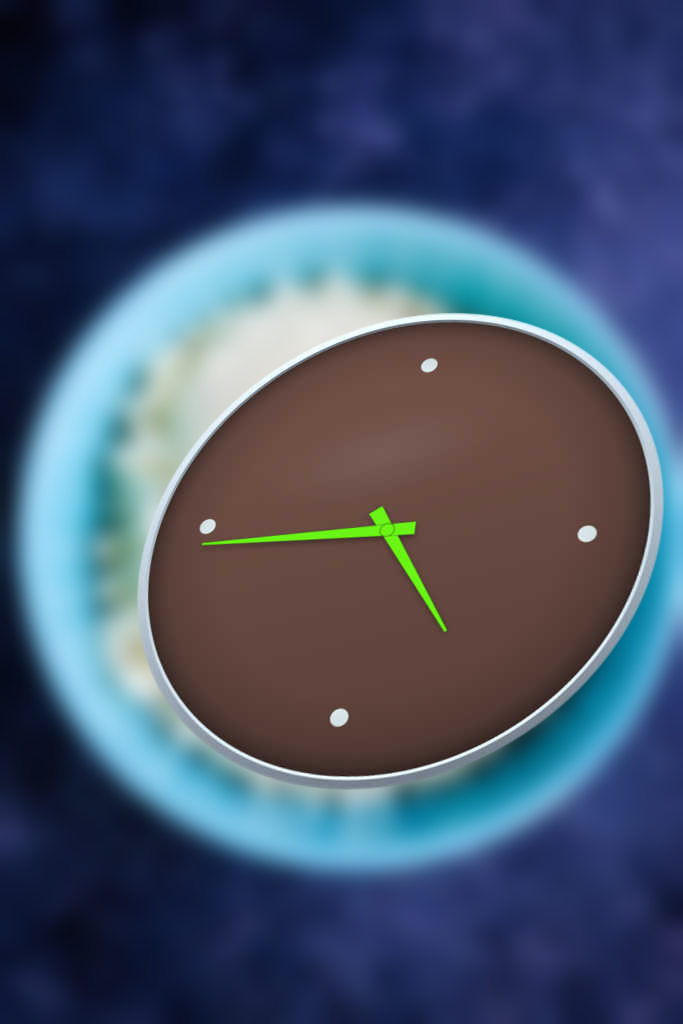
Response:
{"hour": 4, "minute": 44}
